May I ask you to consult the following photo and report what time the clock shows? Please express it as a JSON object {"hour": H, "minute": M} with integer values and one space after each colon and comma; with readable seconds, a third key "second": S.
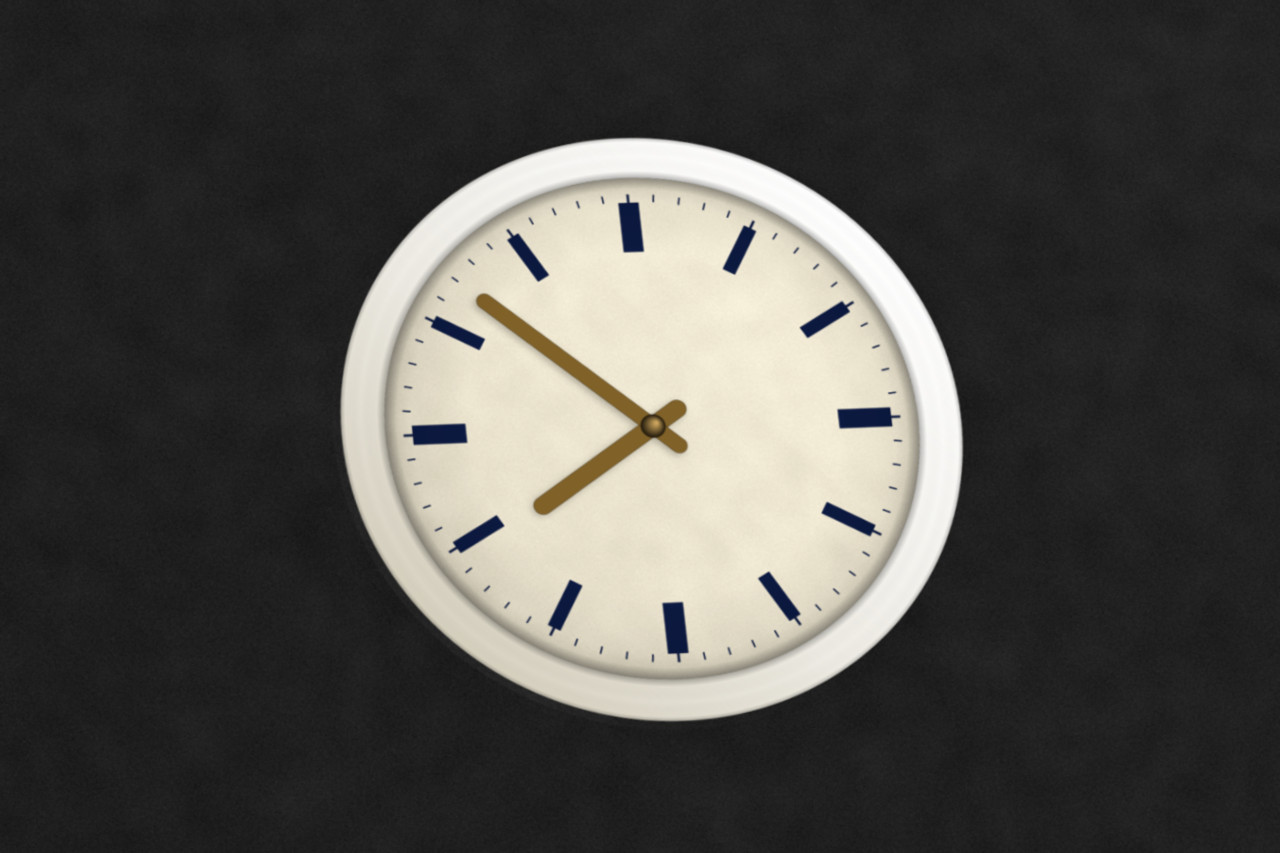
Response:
{"hour": 7, "minute": 52}
